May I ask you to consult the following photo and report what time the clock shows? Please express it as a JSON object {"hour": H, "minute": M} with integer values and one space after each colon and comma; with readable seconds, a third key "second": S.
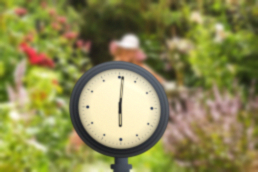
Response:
{"hour": 6, "minute": 1}
